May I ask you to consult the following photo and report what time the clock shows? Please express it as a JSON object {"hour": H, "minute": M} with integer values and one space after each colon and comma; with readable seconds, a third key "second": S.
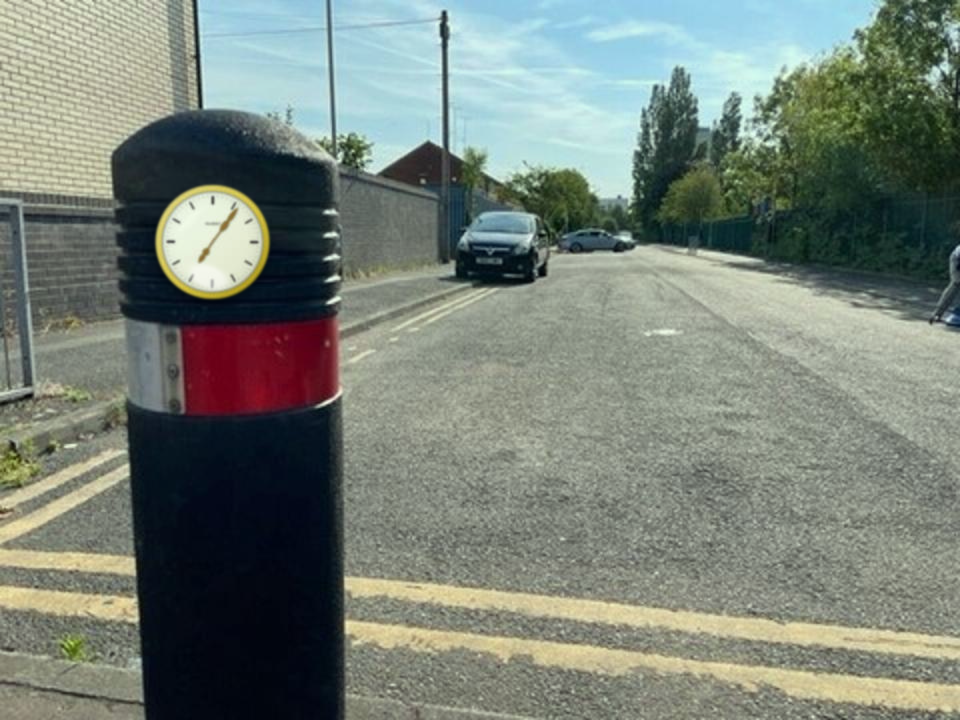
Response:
{"hour": 7, "minute": 6}
